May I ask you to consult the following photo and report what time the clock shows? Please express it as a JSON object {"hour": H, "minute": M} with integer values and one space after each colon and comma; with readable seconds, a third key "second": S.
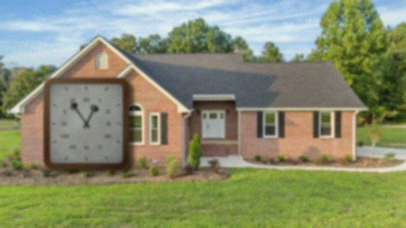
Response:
{"hour": 12, "minute": 54}
